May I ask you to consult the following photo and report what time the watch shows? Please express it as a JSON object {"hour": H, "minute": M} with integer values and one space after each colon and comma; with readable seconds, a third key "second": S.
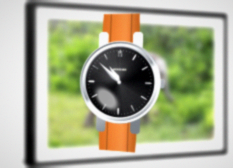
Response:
{"hour": 10, "minute": 52}
